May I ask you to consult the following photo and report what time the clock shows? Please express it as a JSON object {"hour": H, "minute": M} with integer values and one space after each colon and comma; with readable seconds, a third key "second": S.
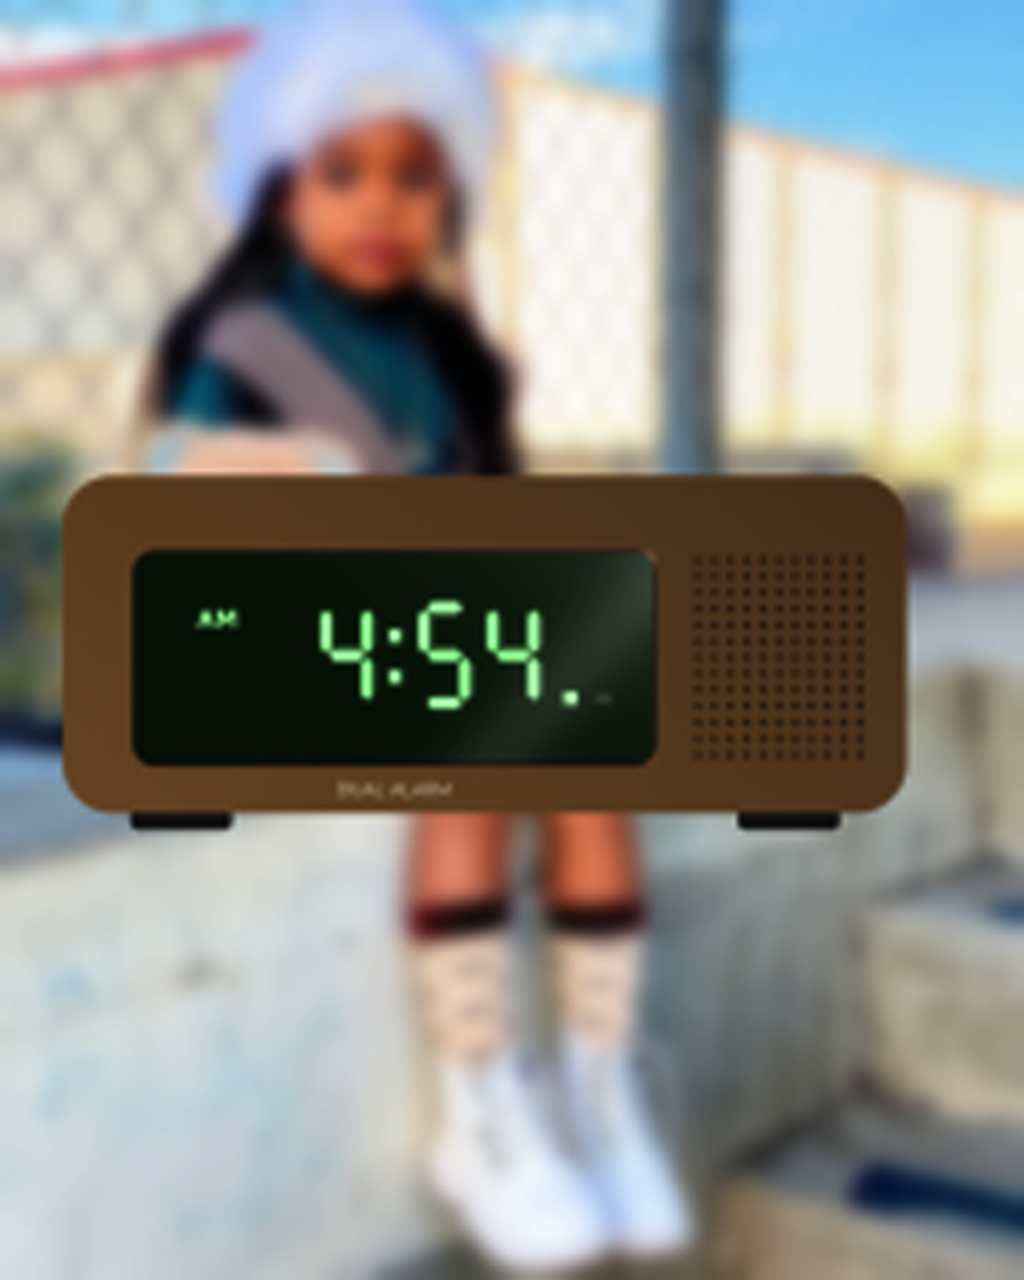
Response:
{"hour": 4, "minute": 54}
